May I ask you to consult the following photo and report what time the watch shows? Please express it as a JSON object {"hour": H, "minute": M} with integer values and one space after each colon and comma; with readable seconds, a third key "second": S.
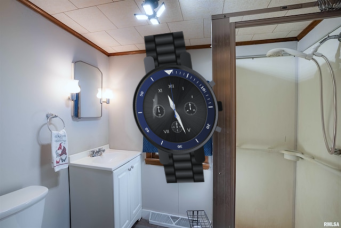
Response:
{"hour": 11, "minute": 27}
